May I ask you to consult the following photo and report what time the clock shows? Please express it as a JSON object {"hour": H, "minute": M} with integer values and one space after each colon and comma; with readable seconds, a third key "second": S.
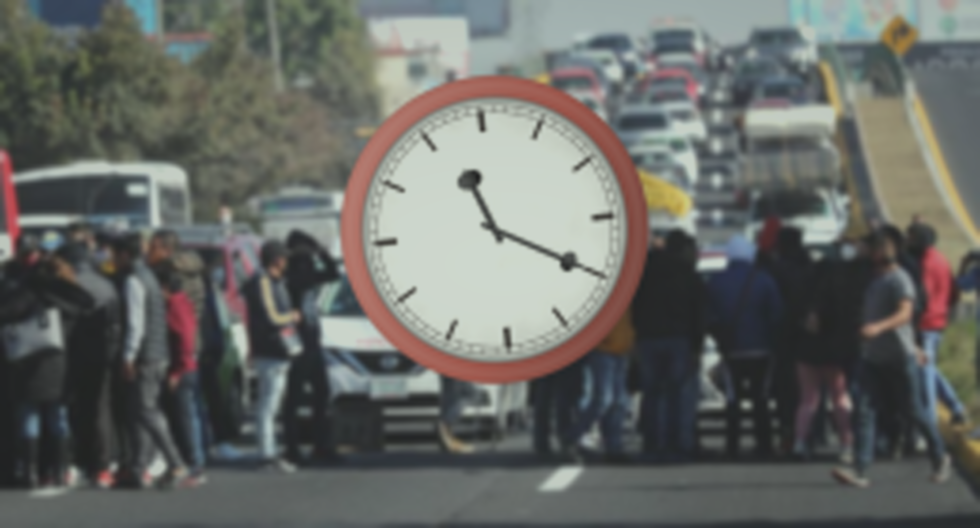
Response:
{"hour": 11, "minute": 20}
